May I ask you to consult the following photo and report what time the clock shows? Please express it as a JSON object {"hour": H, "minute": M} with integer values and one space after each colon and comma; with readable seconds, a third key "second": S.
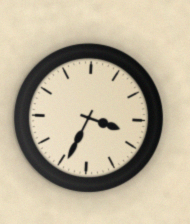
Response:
{"hour": 3, "minute": 34}
